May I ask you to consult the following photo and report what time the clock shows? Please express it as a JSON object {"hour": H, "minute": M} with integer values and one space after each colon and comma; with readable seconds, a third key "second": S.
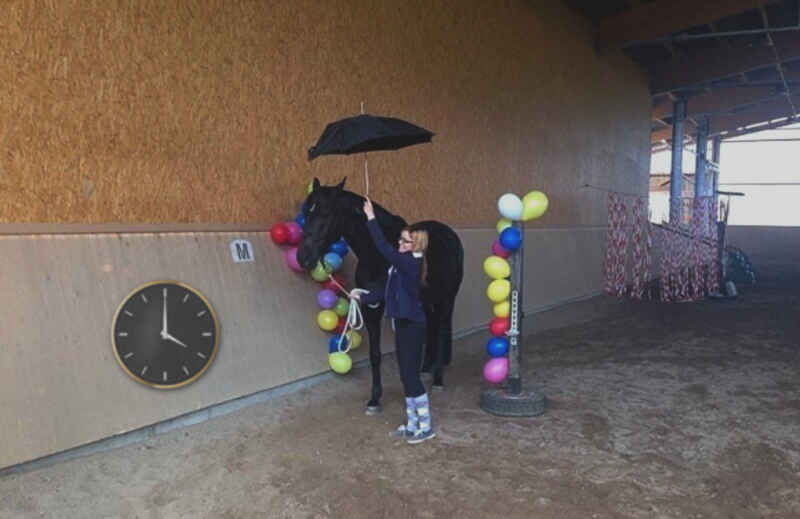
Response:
{"hour": 4, "minute": 0}
